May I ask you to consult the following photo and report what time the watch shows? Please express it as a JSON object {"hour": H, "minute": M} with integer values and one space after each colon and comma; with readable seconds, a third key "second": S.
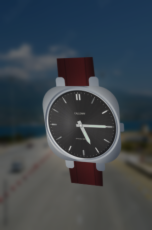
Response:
{"hour": 5, "minute": 15}
